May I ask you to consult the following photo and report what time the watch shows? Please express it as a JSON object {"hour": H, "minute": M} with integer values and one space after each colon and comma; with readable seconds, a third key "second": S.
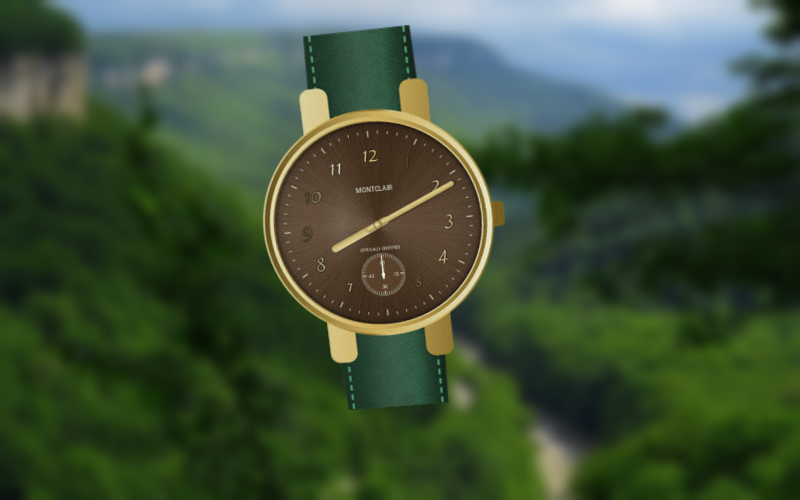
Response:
{"hour": 8, "minute": 11}
